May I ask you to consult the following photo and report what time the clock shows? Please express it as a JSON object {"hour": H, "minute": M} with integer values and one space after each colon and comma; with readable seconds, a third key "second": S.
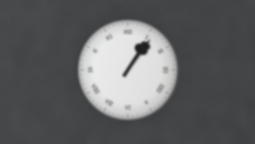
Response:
{"hour": 1, "minute": 6}
